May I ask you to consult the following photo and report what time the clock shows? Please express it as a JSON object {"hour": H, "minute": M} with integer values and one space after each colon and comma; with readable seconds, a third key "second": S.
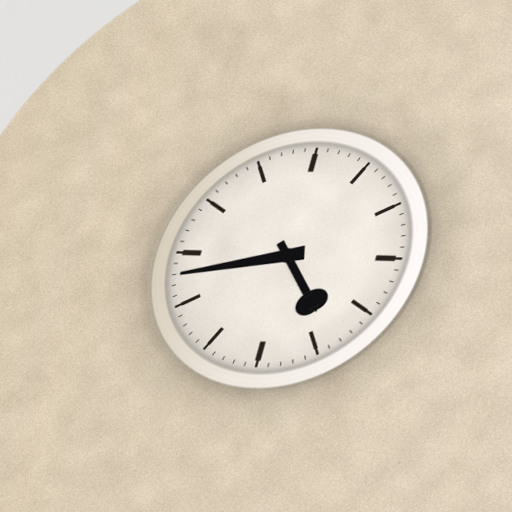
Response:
{"hour": 4, "minute": 43}
